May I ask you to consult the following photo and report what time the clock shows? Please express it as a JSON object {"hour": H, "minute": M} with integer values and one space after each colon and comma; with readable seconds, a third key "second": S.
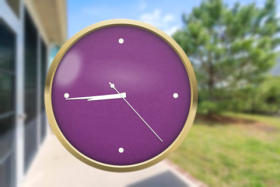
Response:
{"hour": 8, "minute": 44, "second": 23}
